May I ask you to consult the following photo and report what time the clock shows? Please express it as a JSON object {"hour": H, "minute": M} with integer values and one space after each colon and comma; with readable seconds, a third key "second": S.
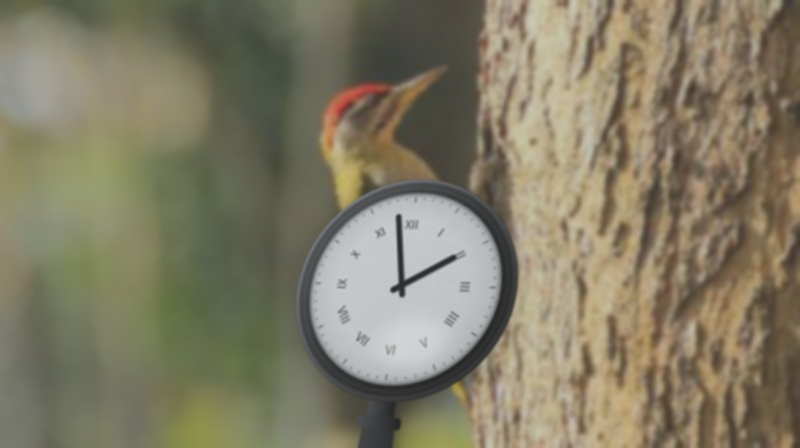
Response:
{"hour": 1, "minute": 58}
